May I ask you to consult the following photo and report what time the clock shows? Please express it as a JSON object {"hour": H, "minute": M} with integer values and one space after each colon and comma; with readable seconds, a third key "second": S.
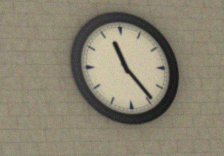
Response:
{"hour": 11, "minute": 24}
